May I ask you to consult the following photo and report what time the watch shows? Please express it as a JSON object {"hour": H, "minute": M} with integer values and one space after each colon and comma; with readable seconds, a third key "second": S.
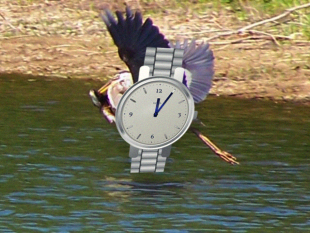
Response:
{"hour": 12, "minute": 5}
